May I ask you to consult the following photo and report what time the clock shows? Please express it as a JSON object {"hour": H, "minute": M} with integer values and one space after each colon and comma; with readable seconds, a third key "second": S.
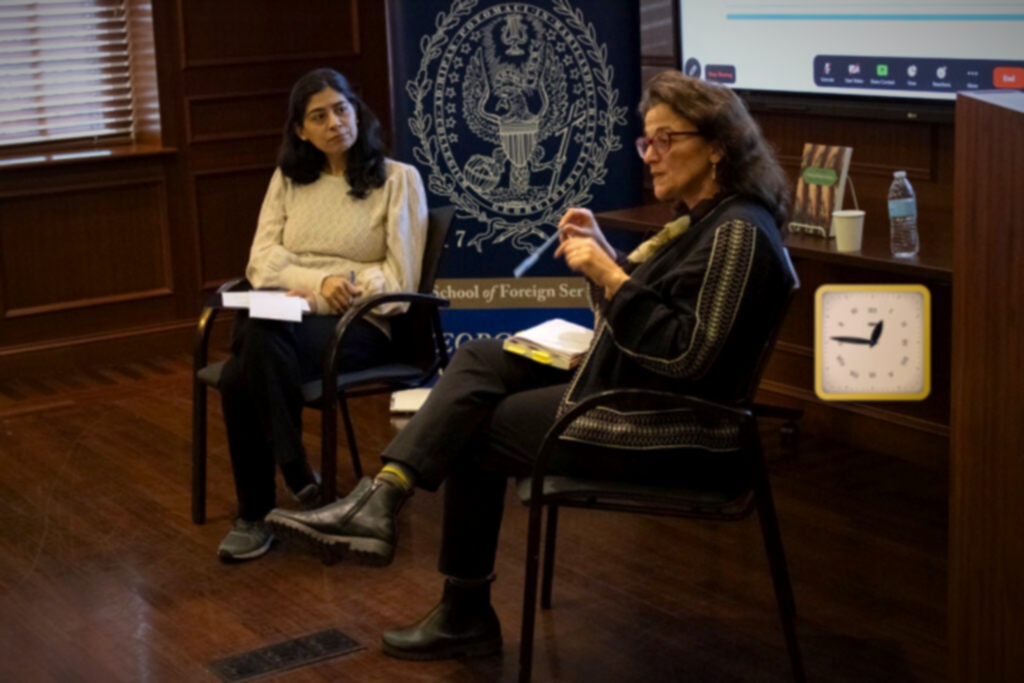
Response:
{"hour": 12, "minute": 46}
